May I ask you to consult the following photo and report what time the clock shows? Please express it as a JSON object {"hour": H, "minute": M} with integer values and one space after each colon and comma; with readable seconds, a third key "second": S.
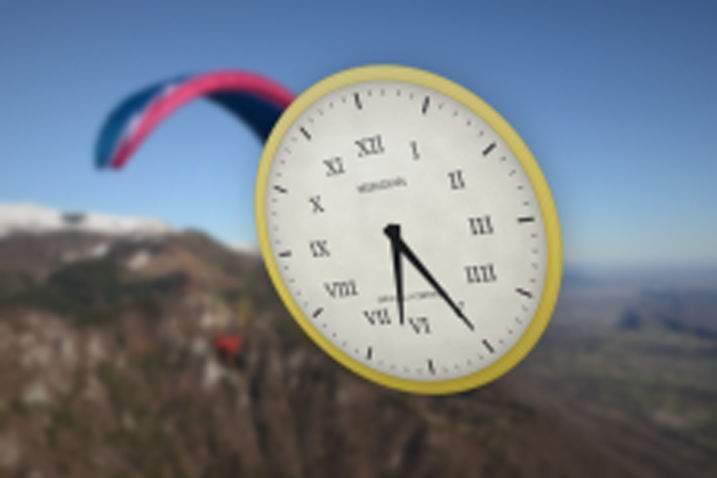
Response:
{"hour": 6, "minute": 25}
